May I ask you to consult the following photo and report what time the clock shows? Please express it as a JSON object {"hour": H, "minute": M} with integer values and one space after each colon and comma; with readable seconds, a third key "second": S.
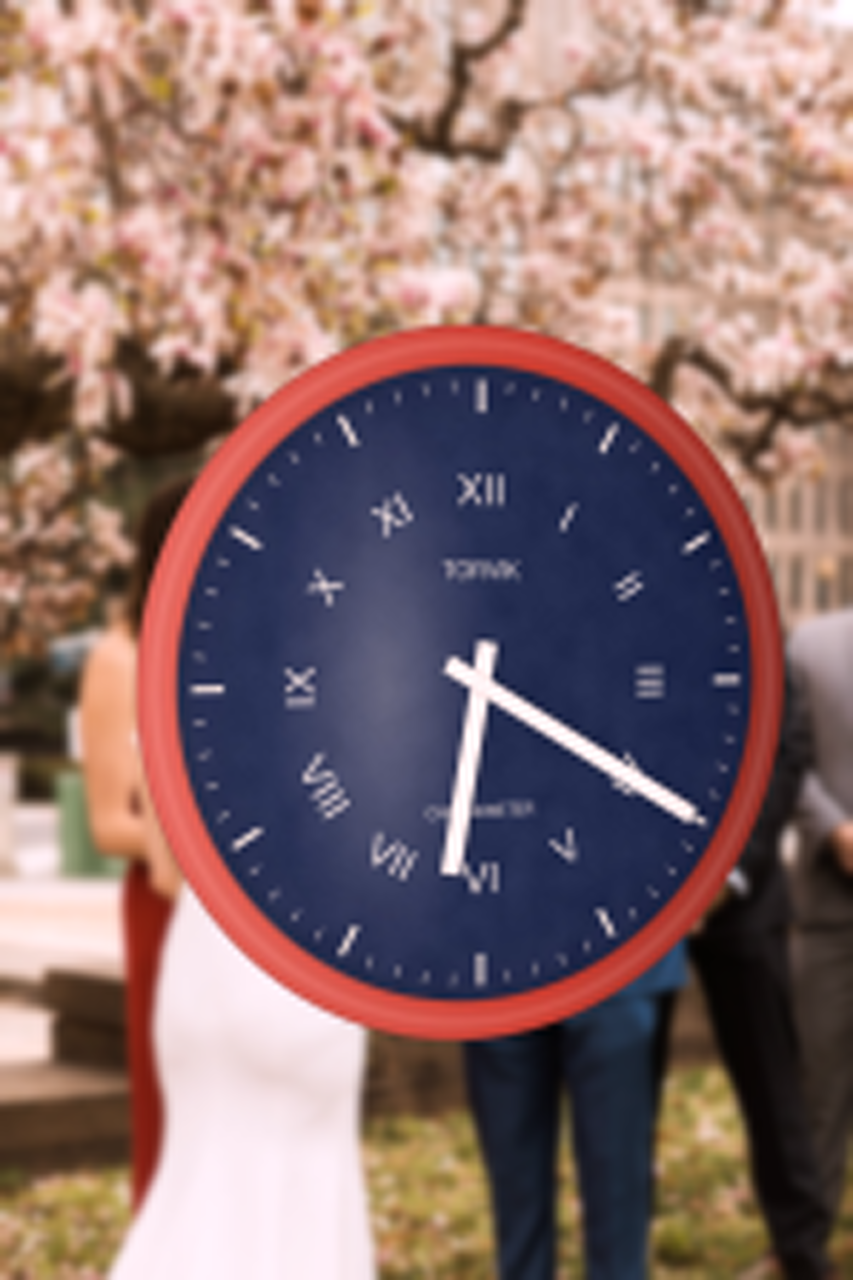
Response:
{"hour": 6, "minute": 20}
